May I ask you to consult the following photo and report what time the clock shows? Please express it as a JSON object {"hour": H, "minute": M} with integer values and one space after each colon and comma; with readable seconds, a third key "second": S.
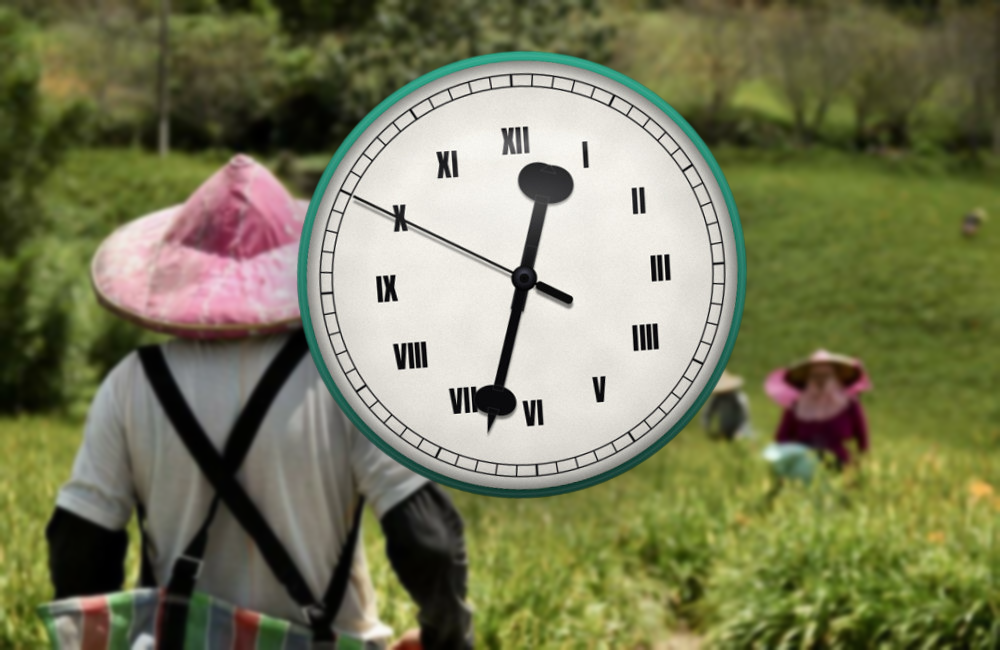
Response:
{"hour": 12, "minute": 32, "second": 50}
